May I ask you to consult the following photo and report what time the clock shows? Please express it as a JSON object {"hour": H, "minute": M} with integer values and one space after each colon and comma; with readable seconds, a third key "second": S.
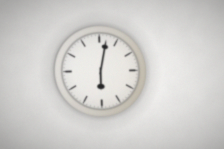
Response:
{"hour": 6, "minute": 2}
